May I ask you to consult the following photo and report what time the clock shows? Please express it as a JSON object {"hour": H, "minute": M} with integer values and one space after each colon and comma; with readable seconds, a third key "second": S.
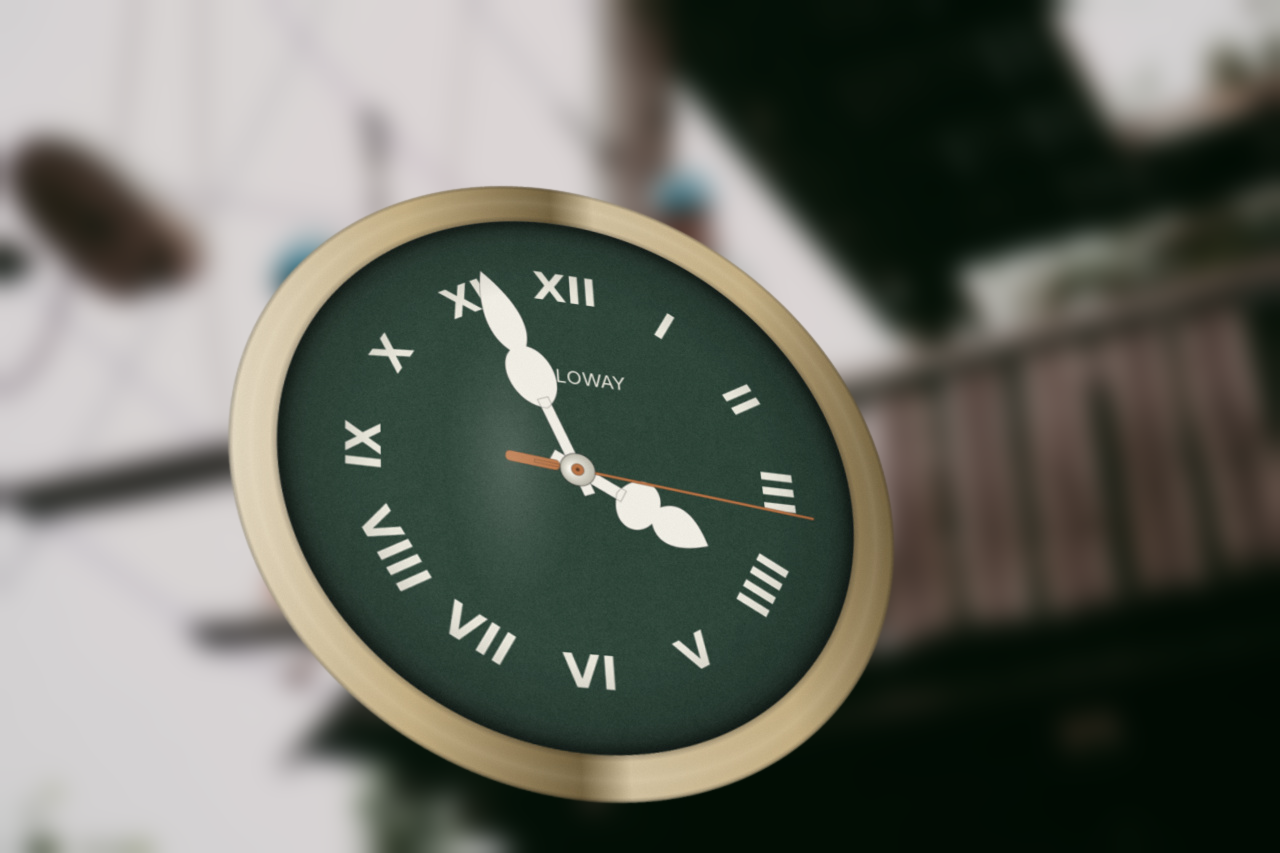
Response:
{"hour": 3, "minute": 56, "second": 16}
